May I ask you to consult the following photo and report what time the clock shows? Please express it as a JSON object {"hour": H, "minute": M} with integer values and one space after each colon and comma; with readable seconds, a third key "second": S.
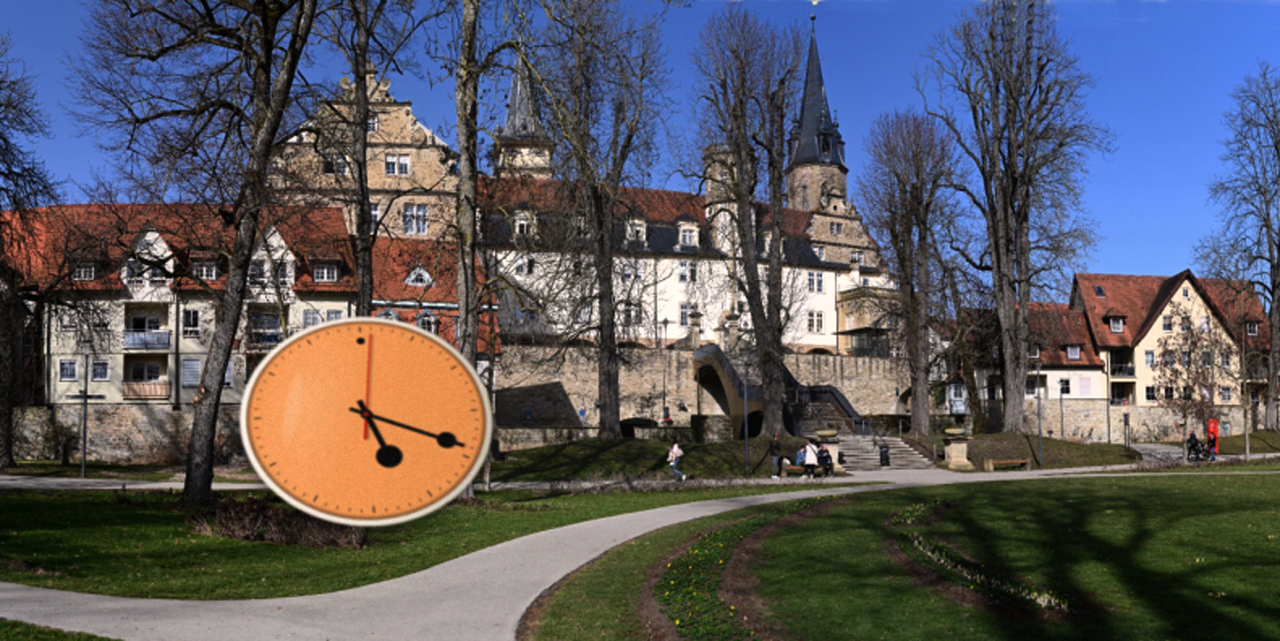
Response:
{"hour": 5, "minute": 19, "second": 1}
